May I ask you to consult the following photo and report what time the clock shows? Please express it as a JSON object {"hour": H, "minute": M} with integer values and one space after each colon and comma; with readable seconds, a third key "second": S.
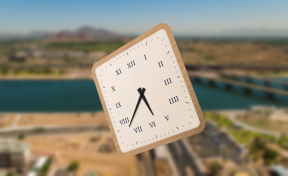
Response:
{"hour": 5, "minute": 38}
